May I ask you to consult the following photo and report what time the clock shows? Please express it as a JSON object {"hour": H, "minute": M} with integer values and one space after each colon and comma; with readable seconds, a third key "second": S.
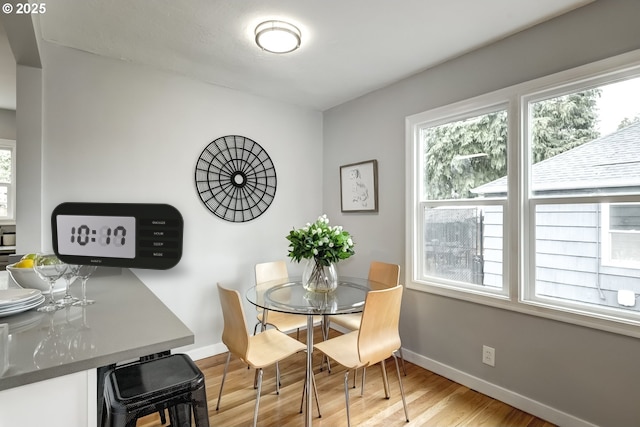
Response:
{"hour": 10, "minute": 17}
